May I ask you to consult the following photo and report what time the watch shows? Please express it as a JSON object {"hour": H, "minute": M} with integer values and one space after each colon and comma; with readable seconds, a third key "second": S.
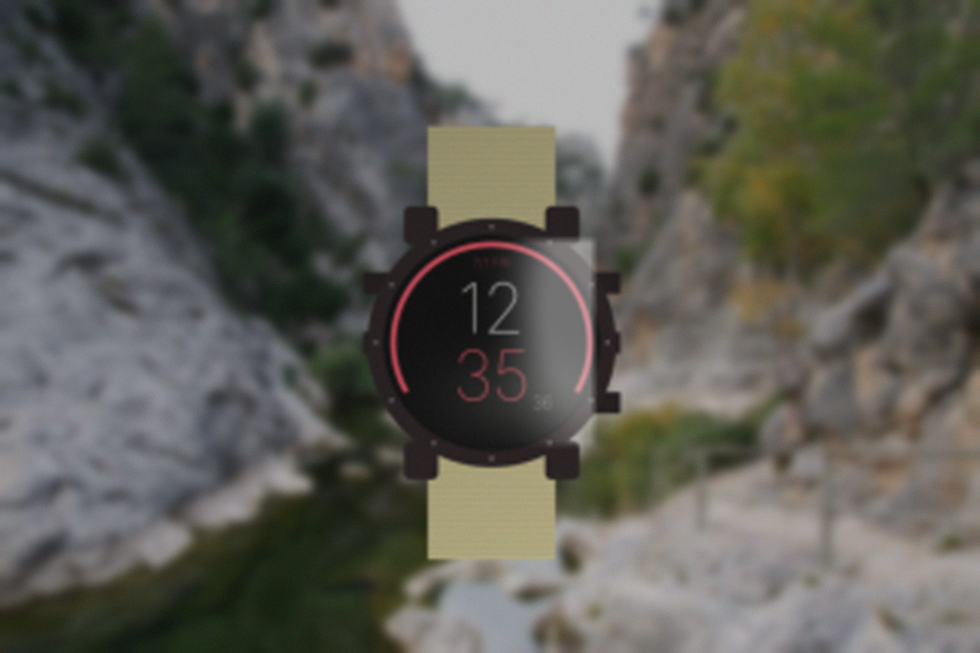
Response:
{"hour": 12, "minute": 35}
